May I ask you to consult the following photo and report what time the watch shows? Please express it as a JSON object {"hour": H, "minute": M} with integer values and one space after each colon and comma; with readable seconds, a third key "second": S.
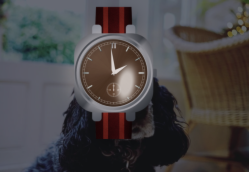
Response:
{"hour": 1, "minute": 59}
